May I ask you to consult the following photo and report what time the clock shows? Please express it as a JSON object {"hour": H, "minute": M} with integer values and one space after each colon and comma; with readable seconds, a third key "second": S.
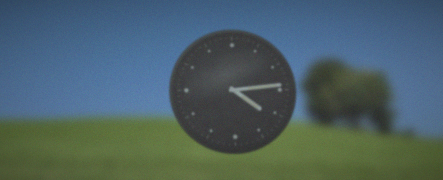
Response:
{"hour": 4, "minute": 14}
